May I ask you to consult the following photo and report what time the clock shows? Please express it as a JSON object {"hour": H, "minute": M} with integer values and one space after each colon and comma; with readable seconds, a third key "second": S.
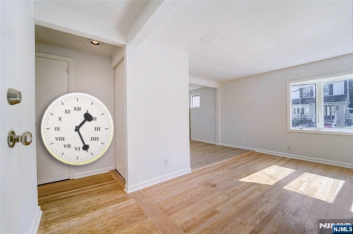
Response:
{"hour": 1, "minute": 26}
